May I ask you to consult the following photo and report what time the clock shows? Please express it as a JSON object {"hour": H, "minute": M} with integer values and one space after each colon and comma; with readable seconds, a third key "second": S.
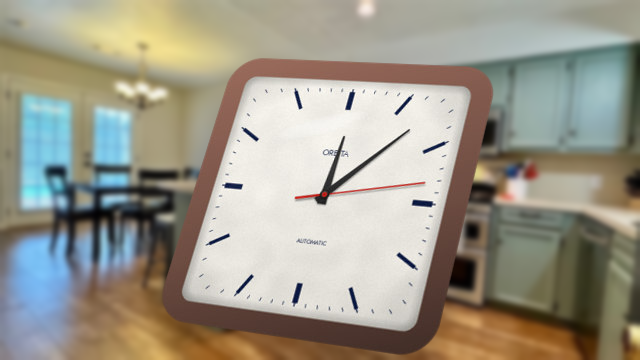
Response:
{"hour": 12, "minute": 7, "second": 13}
